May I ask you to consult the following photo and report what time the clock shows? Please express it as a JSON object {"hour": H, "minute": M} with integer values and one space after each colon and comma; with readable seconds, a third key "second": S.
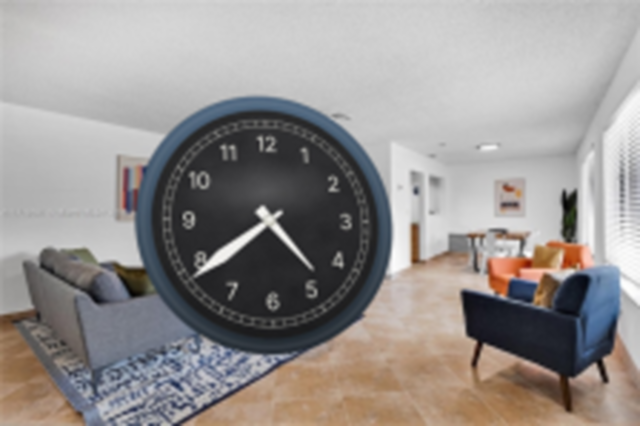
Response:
{"hour": 4, "minute": 39}
